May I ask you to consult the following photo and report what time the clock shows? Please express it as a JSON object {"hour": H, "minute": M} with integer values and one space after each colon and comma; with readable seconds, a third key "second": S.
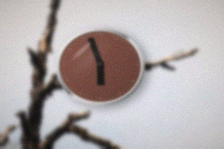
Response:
{"hour": 5, "minute": 57}
